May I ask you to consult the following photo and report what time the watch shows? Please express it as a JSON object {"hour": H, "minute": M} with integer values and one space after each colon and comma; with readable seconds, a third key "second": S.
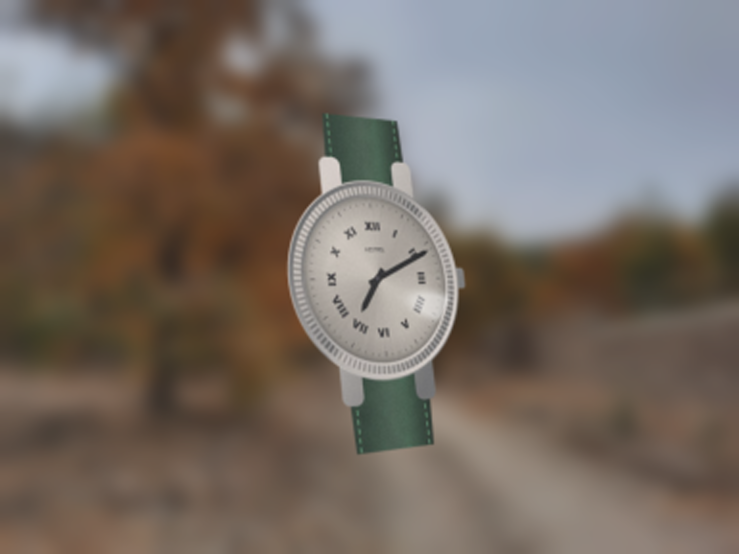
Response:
{"hour": 7, "minute": 11}
